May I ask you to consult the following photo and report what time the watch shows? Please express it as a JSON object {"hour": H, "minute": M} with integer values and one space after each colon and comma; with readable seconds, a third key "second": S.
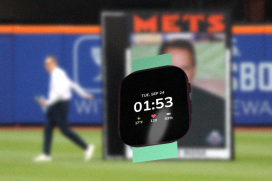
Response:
{"hour": 1, "minute": 53}
